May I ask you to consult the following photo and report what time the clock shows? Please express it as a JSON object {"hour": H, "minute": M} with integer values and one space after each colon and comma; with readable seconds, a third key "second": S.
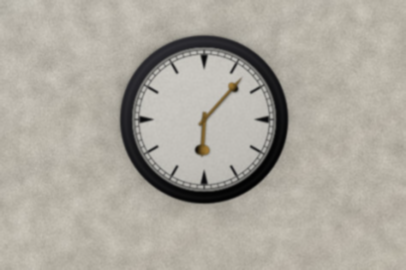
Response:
{"hour": 6, "minute": 7}
